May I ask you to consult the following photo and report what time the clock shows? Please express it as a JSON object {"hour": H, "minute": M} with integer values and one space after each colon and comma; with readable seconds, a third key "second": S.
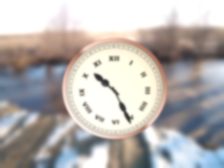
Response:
{"hour": 10, "minute": 26}
